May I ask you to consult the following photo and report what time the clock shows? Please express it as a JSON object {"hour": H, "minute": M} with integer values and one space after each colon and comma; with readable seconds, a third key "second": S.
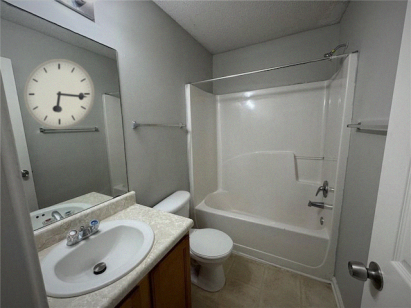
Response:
{"hour": 6, "minute": 16}
